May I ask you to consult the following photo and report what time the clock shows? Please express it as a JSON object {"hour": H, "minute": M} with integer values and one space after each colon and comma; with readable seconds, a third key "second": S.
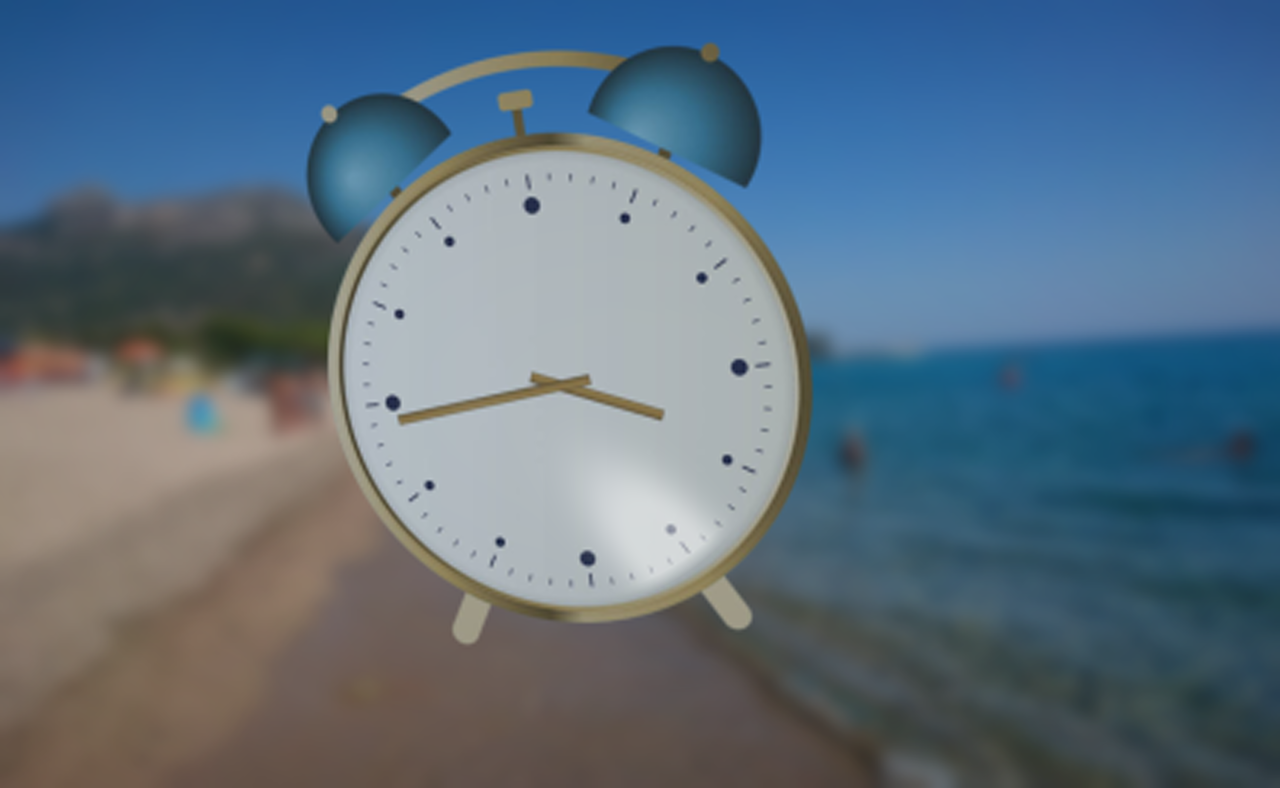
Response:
{"hour": 3, "minute": 44}
